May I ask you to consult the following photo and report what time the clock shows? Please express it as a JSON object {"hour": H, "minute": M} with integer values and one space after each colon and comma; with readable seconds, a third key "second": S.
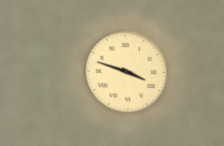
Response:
{"hour": 3, "minute": 48}
